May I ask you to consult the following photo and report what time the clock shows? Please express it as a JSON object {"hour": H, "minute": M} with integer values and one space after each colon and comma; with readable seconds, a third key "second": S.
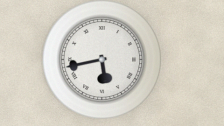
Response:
{"hour": 5, "minute": 43}
